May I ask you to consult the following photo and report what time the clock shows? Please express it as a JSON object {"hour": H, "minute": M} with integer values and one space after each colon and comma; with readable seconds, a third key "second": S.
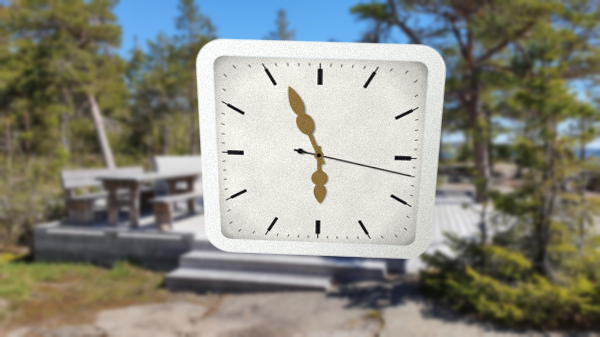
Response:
{"hour": 5, "minute": 56, "second": 17}
